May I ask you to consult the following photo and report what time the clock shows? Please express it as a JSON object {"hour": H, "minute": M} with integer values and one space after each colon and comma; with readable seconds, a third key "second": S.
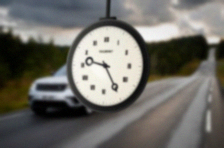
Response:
{"hour": 9, "minute": 25}
